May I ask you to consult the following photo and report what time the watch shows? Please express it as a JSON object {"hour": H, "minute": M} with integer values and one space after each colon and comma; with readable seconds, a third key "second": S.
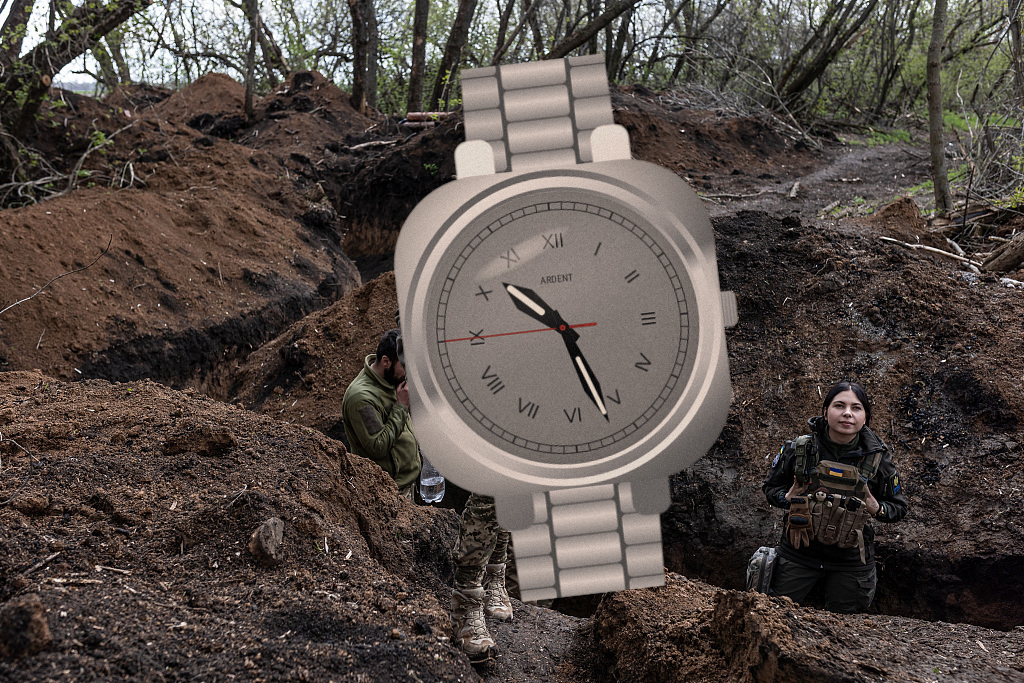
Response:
{"hour": 10, "minute": 26, "second": 45}
